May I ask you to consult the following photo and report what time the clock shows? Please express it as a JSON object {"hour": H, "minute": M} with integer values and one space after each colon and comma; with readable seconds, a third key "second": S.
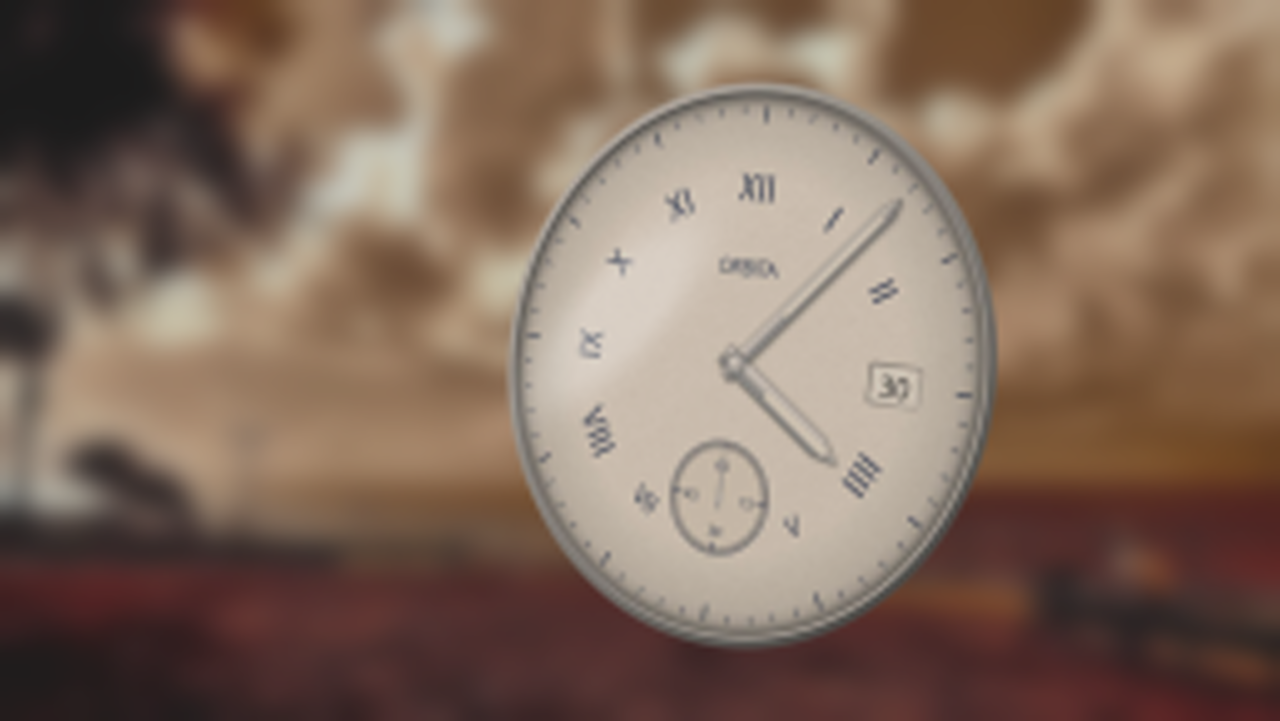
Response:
{"hour": 4, "minute": 7}
